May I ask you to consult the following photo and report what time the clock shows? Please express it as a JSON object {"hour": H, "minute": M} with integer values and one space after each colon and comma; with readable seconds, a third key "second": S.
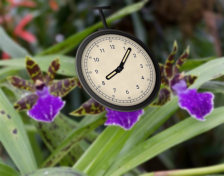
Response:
{"hour": 8, "minute": 7}
